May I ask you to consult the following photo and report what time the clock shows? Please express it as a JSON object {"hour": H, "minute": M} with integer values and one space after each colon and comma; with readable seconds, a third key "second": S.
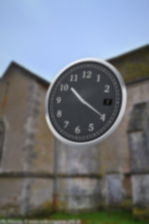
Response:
{"hour": 10, "minute": 20}
